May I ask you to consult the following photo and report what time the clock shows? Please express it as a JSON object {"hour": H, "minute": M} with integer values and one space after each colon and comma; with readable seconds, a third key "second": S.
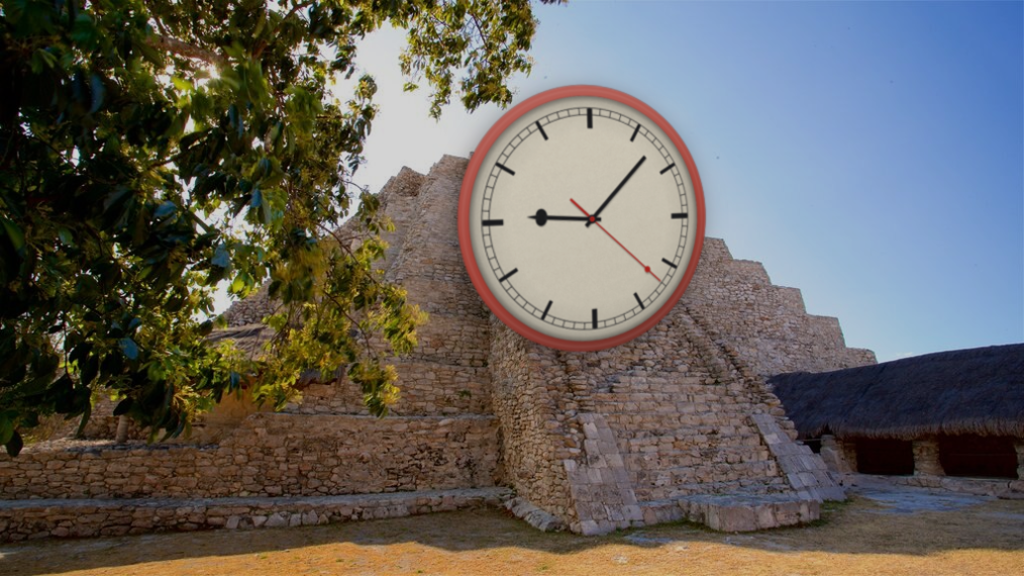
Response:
{"hour": 9, "minute": 7, "second": 22}
